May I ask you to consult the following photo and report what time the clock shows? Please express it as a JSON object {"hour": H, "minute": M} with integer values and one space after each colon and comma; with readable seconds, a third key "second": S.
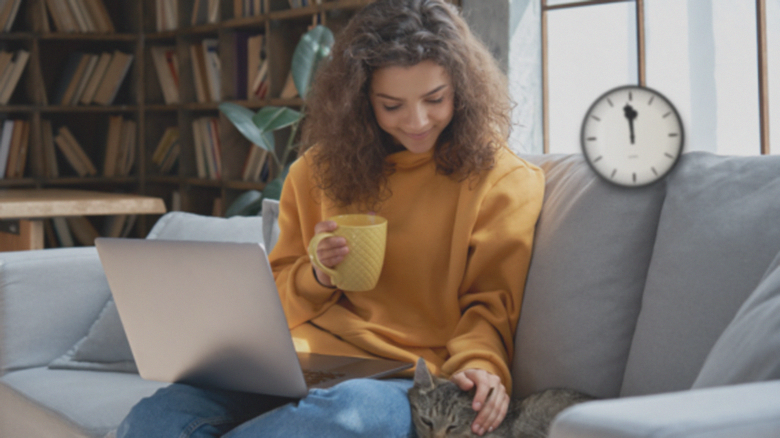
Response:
{"hour": 11, "minute": 59}
